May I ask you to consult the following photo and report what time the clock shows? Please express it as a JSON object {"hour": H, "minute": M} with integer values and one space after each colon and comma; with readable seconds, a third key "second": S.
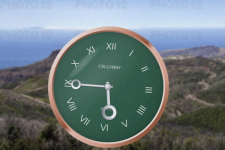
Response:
{"hour": 5, "minute": 45}
